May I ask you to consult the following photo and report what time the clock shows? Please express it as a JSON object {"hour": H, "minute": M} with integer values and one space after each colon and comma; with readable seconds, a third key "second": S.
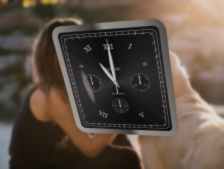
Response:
{"hour": 11, "minute": 0}
